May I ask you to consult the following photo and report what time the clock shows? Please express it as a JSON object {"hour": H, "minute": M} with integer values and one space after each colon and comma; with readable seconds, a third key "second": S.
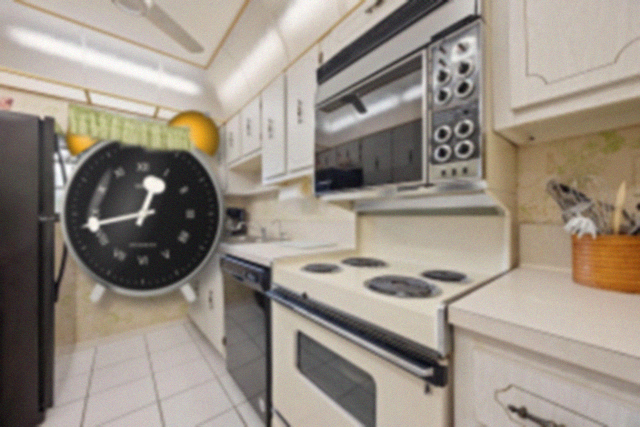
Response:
{"hour": 12, "minute": 43}
